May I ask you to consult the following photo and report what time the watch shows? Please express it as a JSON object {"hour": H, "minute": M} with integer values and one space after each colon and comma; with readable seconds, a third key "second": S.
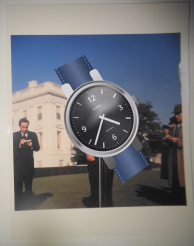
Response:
{"hour": 4, "minute": 38}
